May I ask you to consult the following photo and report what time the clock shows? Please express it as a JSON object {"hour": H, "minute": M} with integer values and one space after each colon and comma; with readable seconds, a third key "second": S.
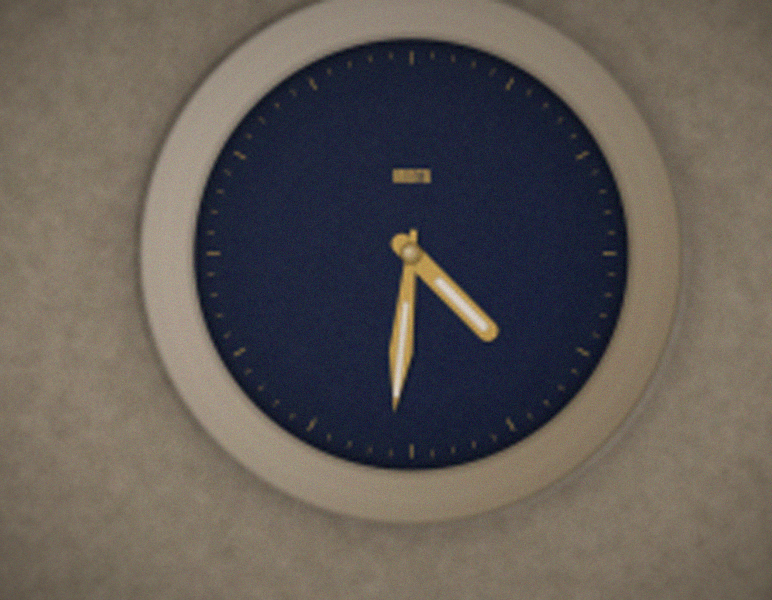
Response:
{"hour": 4, "minute": 31}
